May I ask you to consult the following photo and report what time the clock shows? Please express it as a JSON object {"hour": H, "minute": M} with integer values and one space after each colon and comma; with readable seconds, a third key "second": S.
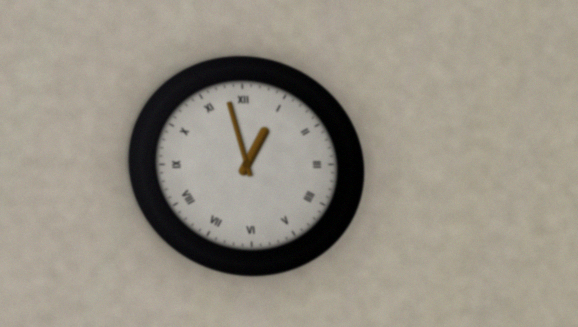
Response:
{"hour": 12, "minute": 58}
